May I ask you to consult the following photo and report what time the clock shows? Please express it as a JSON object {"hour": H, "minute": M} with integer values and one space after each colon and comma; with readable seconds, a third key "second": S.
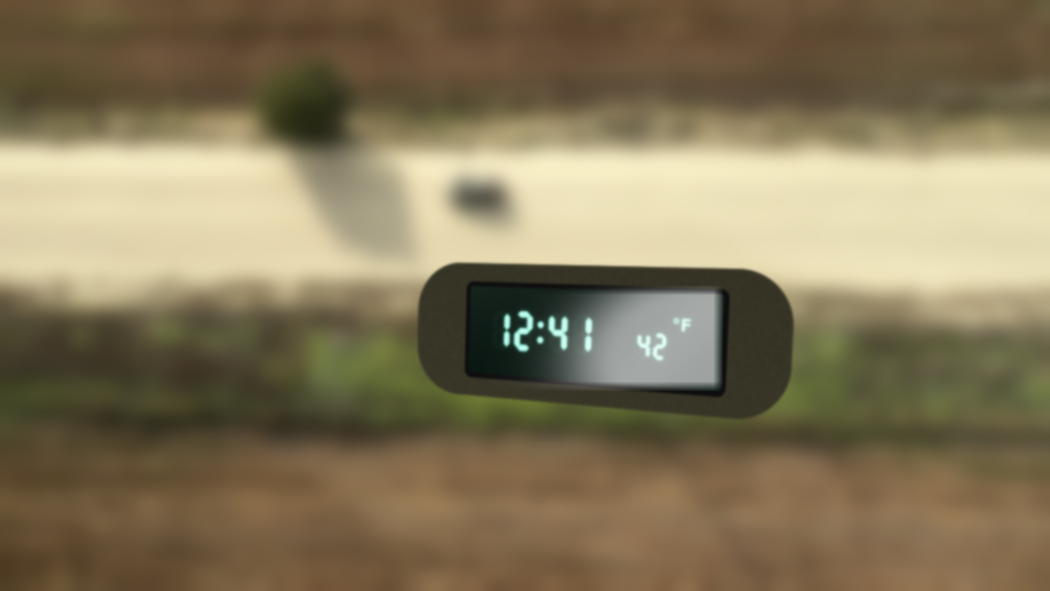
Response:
{"hour": 12, "minute": 41}
